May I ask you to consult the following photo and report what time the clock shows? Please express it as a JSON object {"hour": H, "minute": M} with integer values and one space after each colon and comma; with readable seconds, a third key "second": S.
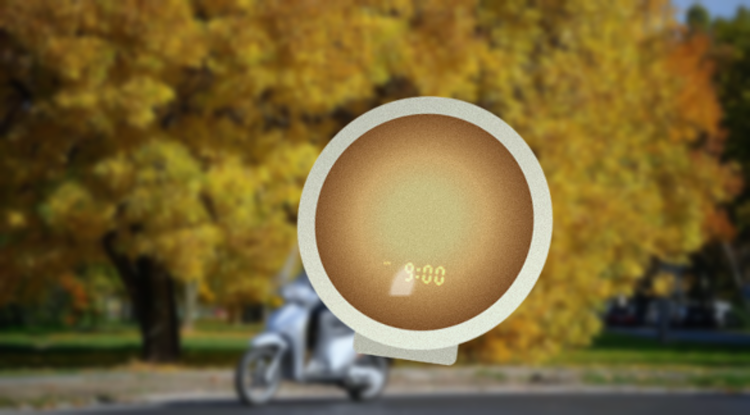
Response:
{"hour": 9, "minute": 0}
